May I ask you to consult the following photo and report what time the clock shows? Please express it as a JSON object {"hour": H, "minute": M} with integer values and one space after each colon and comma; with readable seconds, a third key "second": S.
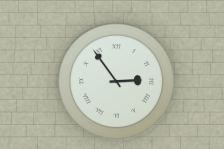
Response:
{"hour": 2, "minute": 54}
